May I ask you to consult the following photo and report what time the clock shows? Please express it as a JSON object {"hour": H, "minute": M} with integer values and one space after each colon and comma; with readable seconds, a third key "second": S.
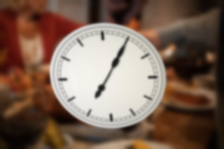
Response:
{"hour": 7, "minute": 5}
